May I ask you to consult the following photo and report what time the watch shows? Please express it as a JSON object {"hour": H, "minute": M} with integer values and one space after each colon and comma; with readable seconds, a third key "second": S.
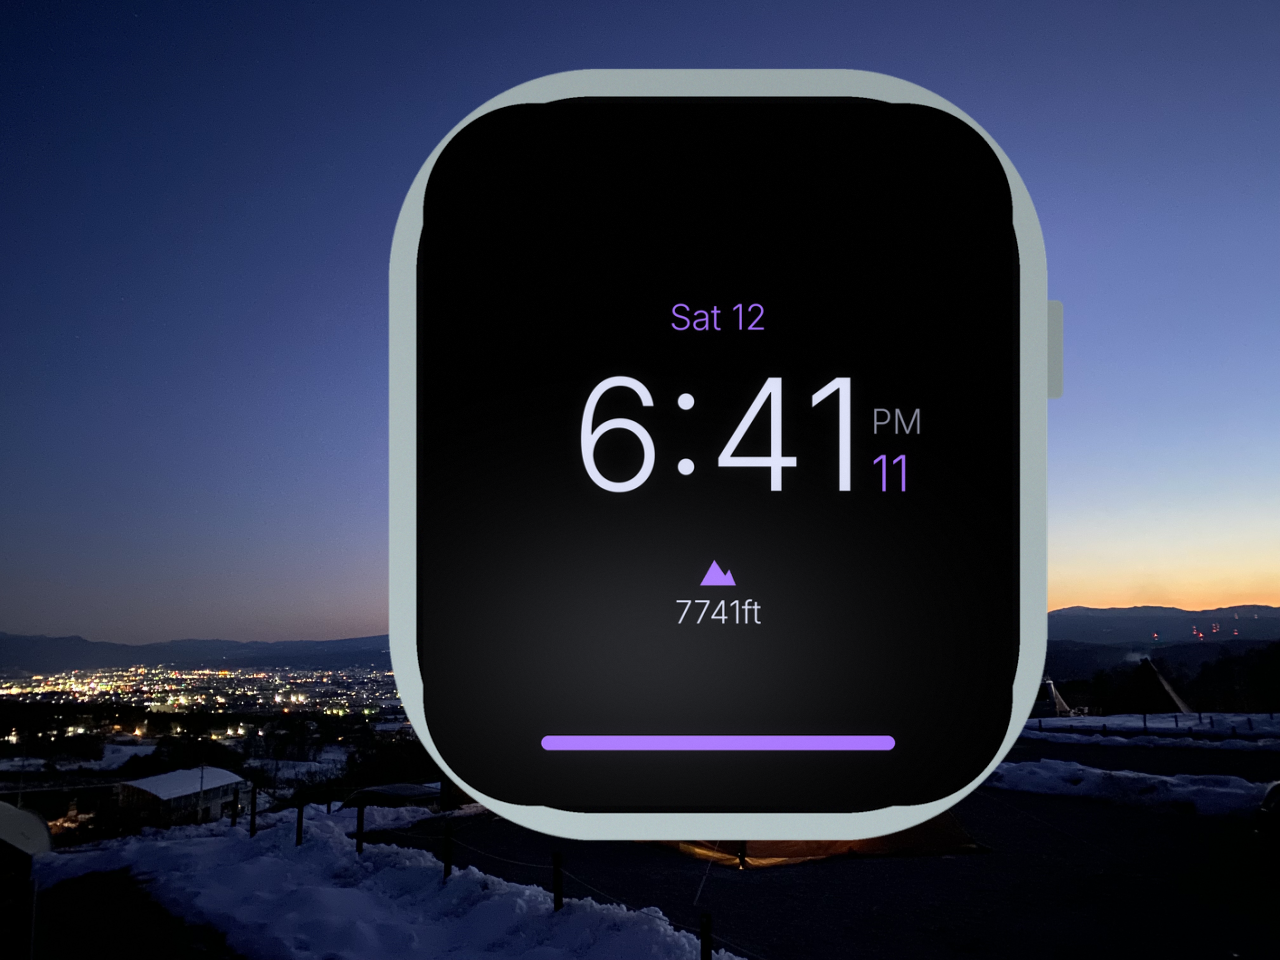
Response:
{"hour": 6, "minute": 41, "second": 11}
